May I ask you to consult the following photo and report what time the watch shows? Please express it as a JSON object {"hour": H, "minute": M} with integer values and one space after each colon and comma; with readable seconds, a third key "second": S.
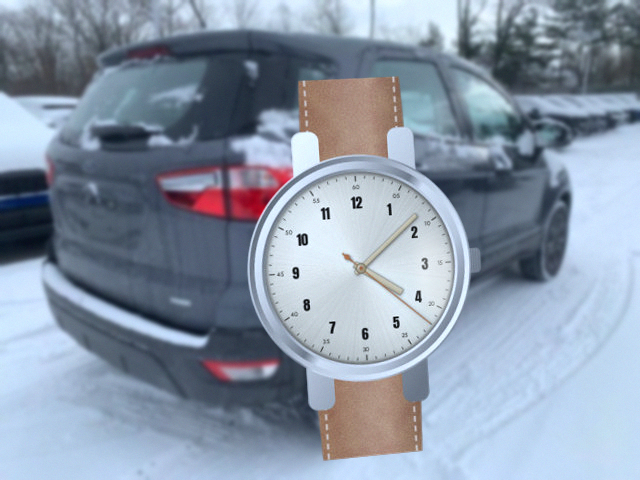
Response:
{"hour": 4, "minute": 8, "second": 22}
